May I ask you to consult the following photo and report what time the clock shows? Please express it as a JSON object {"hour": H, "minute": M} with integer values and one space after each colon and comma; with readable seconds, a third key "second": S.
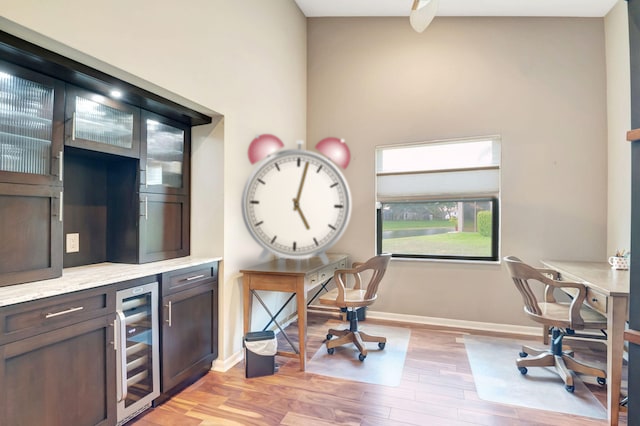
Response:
{"hour": 5, "minute": 2}
